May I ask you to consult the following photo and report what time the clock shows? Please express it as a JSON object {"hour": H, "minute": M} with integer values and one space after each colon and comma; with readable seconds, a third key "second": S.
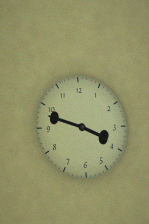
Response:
{"hour": 3, "minute": 48}
